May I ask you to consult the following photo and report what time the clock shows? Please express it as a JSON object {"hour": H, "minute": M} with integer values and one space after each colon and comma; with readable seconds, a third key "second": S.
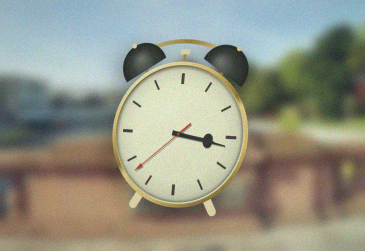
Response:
{"hour": 3, "minute": 16, "second": 38}
